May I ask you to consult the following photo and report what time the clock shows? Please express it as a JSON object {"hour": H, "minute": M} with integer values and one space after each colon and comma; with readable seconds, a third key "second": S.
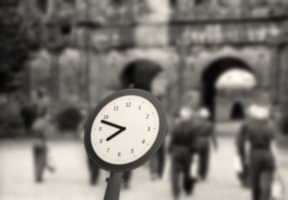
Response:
{"hour": 7, "minute": 48}
